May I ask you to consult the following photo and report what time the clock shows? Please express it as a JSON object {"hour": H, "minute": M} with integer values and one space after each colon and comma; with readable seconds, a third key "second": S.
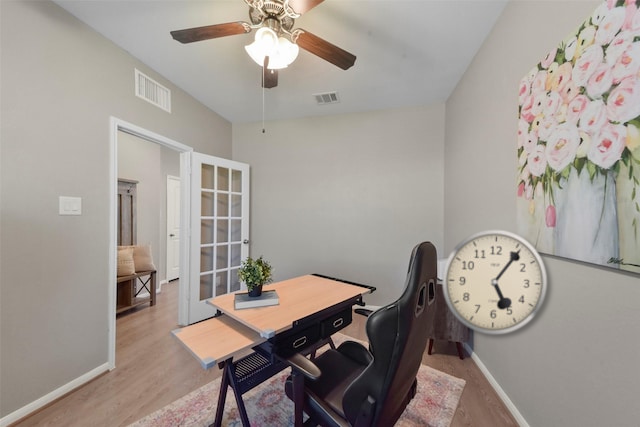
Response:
{"hour": 5, "minute": 6}
